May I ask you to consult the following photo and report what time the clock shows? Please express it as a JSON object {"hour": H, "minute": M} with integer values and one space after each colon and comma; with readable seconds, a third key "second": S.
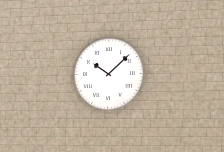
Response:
{"hour": 10, "minute": 8}
